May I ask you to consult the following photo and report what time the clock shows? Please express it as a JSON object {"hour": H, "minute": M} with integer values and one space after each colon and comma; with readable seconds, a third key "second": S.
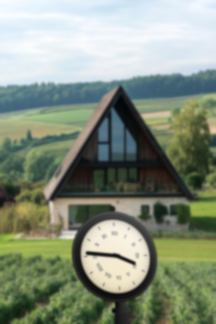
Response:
{"hour": 3, "minute": 46}
